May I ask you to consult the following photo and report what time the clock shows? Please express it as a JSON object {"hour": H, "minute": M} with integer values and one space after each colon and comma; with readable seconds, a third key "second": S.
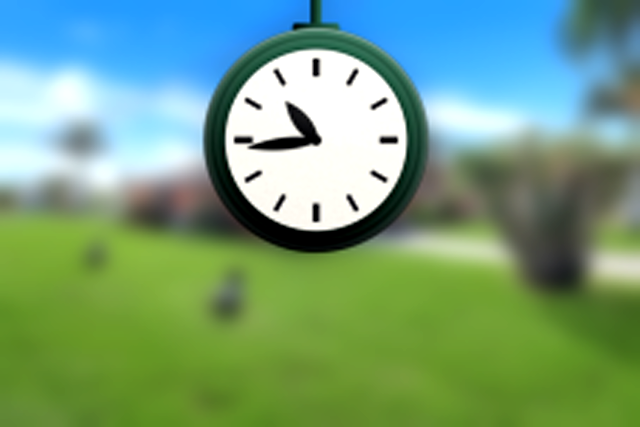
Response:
{"hour": 10, "minute": 44}
